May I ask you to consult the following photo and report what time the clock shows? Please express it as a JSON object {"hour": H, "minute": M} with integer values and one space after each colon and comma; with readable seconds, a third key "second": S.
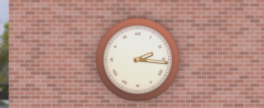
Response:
{"hour": 2, "minute": 16}
